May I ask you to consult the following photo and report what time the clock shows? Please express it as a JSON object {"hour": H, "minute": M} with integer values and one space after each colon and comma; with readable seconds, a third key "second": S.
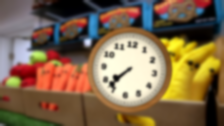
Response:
{"hour": 7, "minute": 37}
